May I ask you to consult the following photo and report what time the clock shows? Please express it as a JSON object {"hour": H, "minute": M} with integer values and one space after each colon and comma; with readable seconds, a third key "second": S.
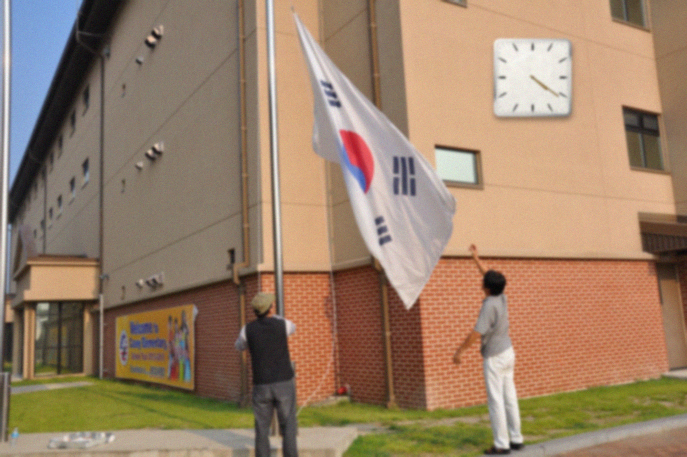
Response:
{"hour": 4, "minute": 21}
